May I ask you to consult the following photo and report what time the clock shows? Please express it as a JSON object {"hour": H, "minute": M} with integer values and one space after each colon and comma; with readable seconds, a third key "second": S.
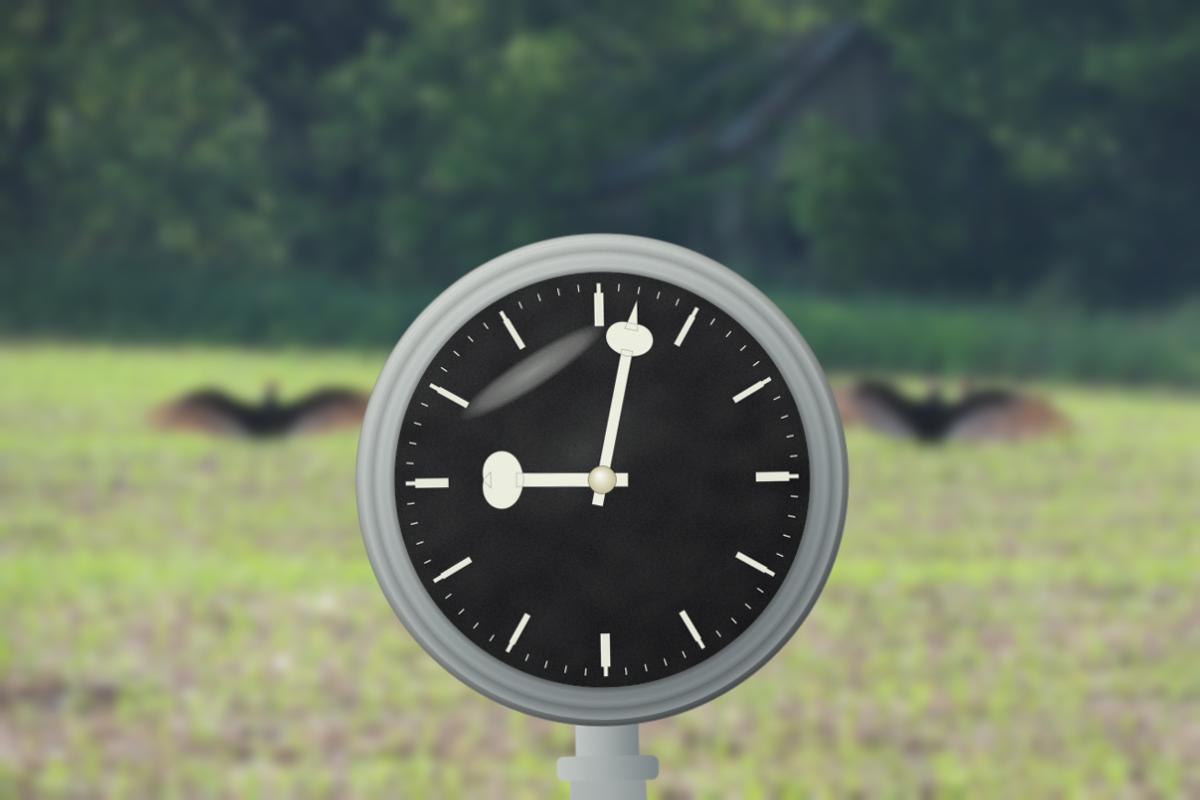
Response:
{"hour": 9, "minute": 2}
